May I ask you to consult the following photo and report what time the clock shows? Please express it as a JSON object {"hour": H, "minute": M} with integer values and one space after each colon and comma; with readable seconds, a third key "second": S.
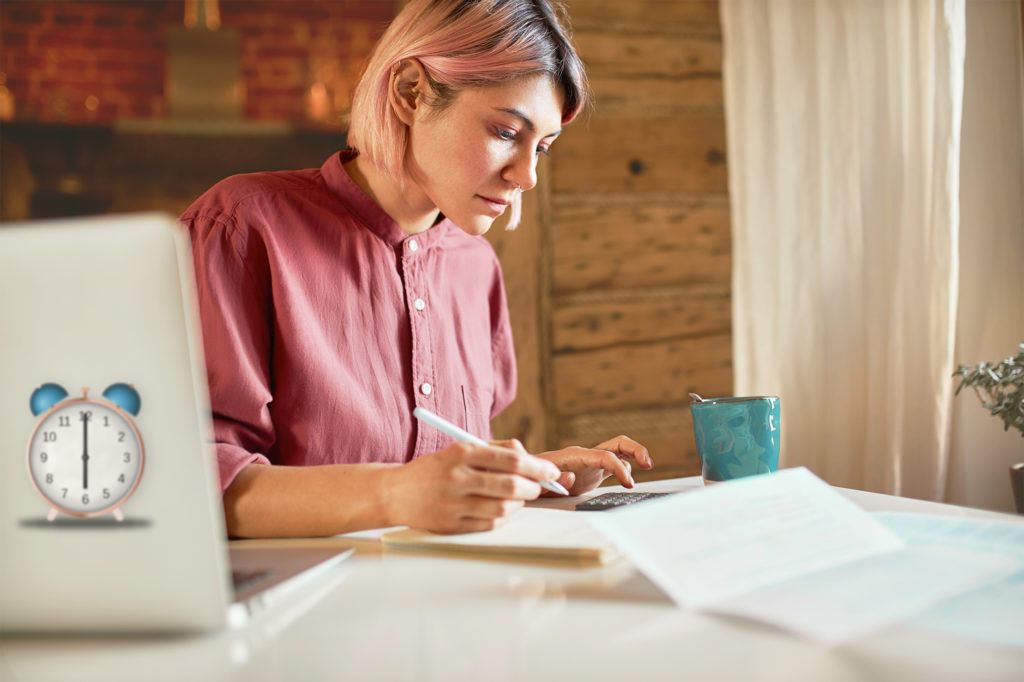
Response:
{"hour": 6, "minute": 0}
